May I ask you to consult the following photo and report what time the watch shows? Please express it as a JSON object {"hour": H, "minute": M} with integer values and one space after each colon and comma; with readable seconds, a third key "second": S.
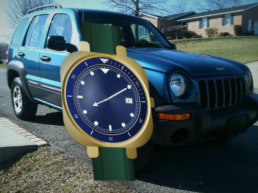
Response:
{"hour": 8, "minute": 10}
